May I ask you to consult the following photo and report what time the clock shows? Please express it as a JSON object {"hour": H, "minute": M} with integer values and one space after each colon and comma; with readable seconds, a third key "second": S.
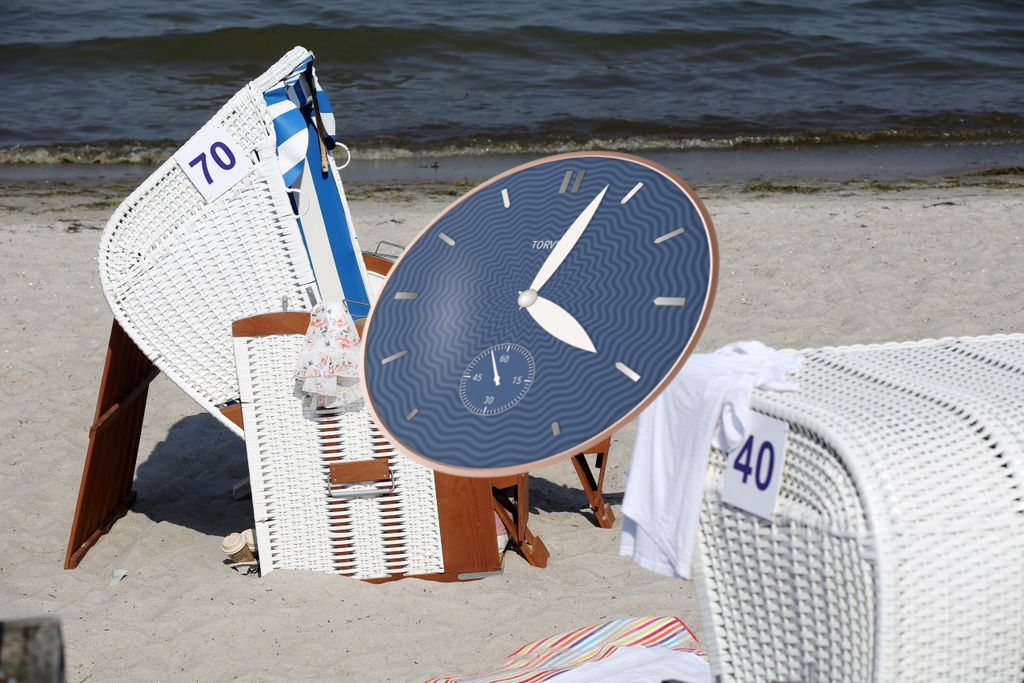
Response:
{"hour": 4, "minute": 2, "second": 55}
